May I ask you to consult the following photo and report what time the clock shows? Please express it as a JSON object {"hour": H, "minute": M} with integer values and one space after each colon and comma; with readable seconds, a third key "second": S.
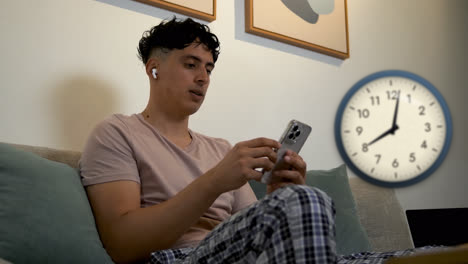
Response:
{"hour": 8, "minute": 2}
